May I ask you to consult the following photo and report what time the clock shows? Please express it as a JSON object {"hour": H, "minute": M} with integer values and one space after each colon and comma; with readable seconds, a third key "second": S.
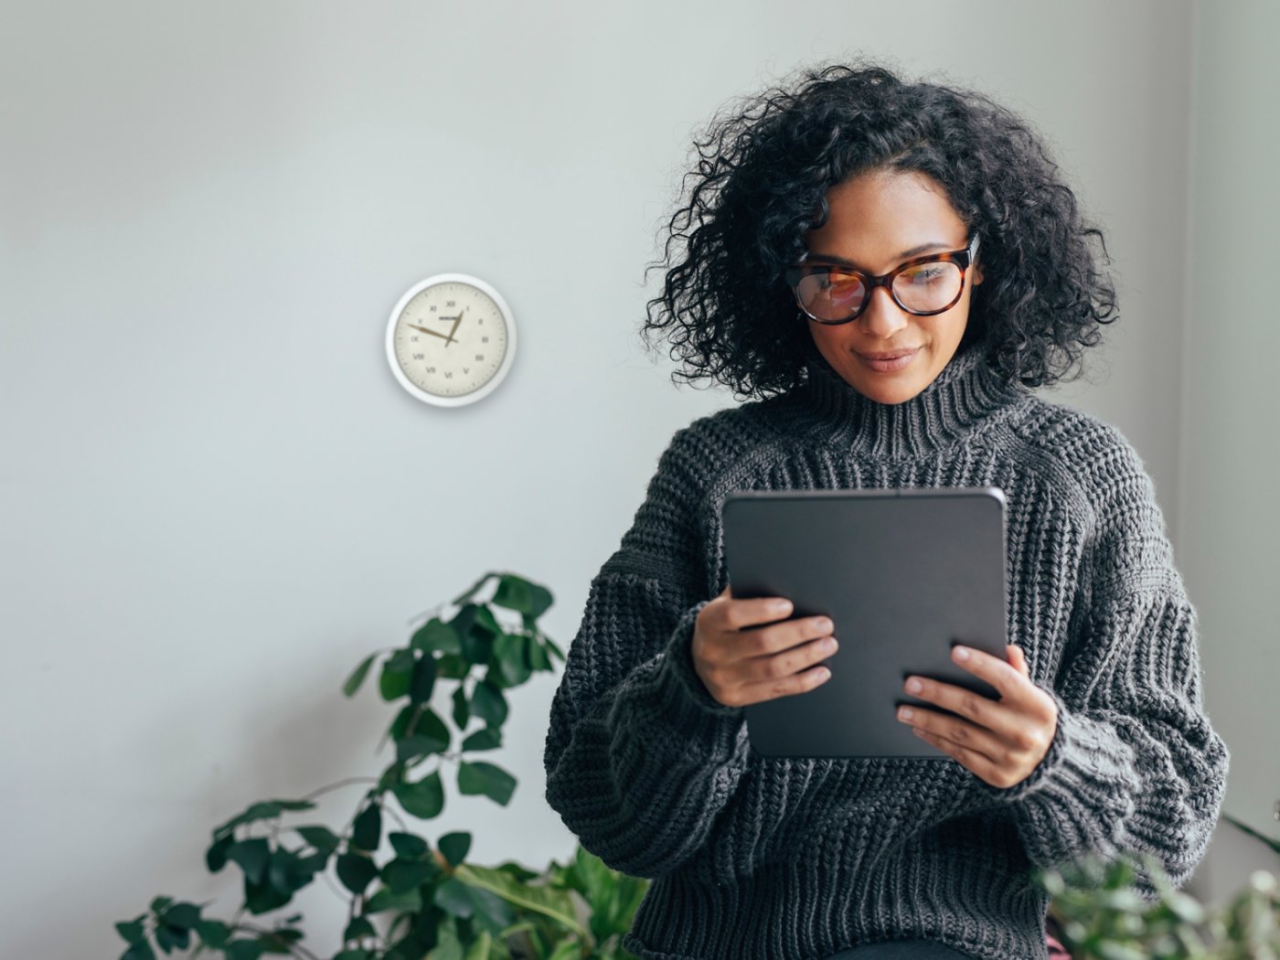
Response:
{"hour": 12, "minute": 48}
